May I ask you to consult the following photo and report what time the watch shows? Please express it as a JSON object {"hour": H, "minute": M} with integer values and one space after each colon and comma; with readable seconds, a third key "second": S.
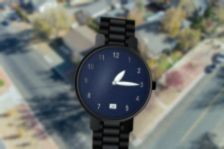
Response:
{"hour": 1, "minute": 15}
